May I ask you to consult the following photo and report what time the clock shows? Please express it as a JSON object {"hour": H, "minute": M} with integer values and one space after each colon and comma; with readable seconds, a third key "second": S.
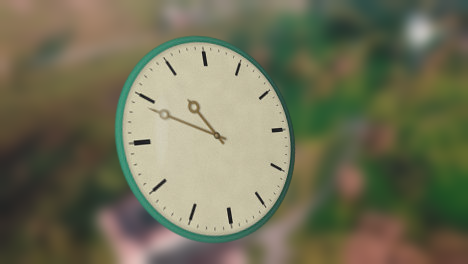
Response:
{"hour": 10, "minute": 49}
